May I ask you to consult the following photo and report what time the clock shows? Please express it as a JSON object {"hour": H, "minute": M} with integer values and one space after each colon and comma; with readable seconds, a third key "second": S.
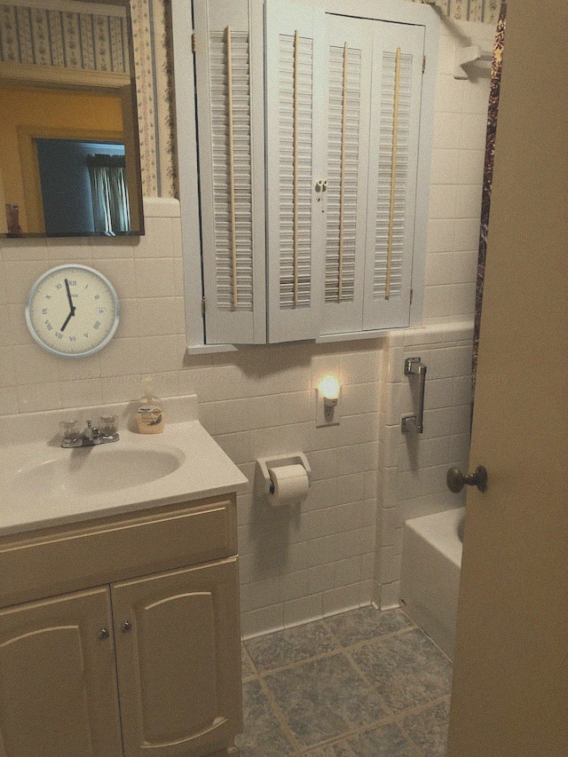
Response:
{"hour": 6, "minute": 58}
